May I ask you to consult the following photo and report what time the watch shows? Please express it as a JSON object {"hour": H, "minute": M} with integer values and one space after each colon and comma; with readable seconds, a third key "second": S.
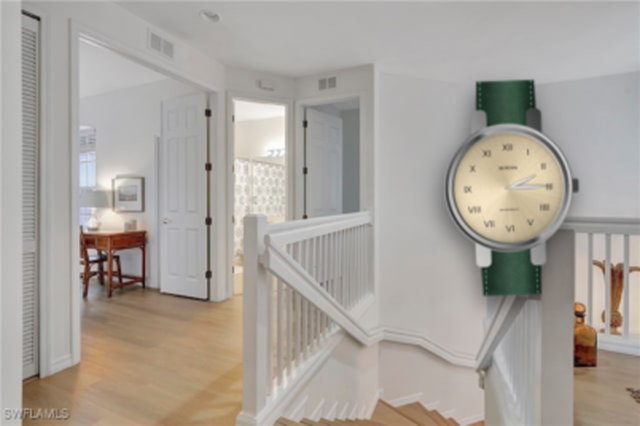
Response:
{"hour": 2, "minute": 15}
